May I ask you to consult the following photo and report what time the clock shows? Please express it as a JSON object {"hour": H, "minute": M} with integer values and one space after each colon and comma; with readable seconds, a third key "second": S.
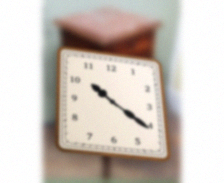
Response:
{"hour": 10, "minute": 21}
